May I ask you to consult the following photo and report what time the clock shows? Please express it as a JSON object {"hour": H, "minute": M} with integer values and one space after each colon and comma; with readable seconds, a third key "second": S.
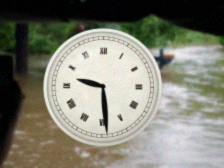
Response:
{"hour": 9, "minute": 29}
